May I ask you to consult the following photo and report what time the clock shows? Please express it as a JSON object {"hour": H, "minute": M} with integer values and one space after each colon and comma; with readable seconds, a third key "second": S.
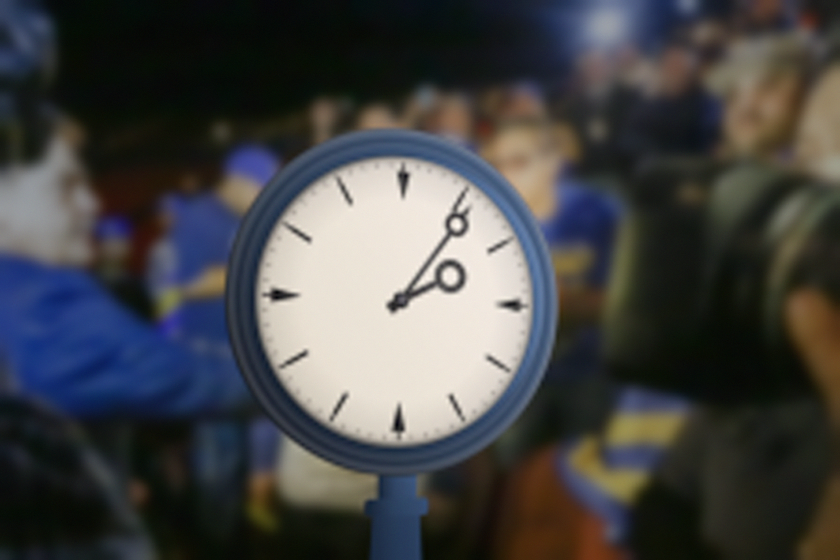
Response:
{"hour": 2, "minute": 6}
